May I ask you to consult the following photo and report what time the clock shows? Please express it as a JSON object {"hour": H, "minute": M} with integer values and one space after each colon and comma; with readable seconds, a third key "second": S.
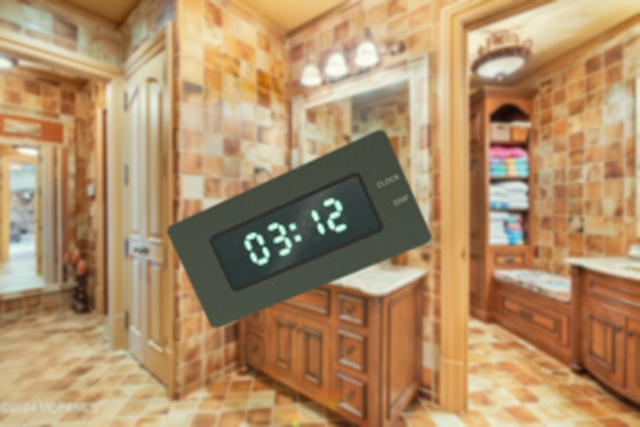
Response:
{"hour": 3, "minute": 12}
